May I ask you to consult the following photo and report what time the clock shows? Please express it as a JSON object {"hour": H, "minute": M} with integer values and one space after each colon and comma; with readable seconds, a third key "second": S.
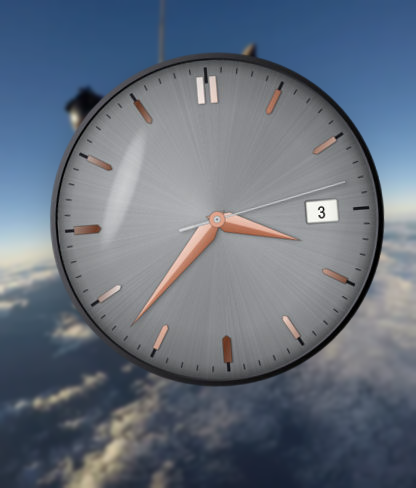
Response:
{"hour": 3, "minute": 37, "second": 13}
